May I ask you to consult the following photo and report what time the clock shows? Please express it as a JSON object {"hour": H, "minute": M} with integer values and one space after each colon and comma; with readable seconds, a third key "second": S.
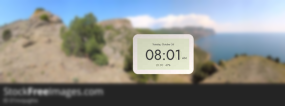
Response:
{"hour": 8, "minute": 1}
